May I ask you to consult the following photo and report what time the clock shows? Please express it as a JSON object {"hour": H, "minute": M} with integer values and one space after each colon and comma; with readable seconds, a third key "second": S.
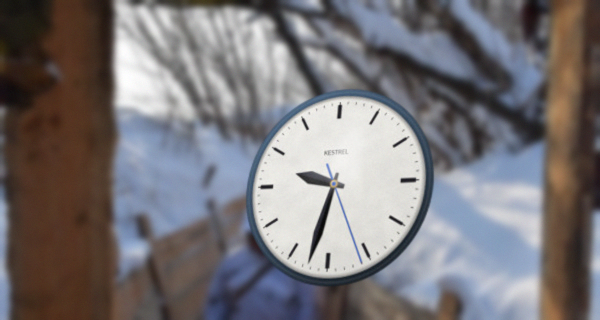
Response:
{"hour": 9, "minute": 32, "second": 26}
